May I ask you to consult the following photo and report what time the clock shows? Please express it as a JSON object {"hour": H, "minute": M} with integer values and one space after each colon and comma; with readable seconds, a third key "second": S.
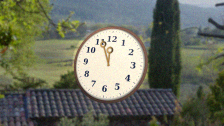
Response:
{"hour": 11, "minute": 56}
